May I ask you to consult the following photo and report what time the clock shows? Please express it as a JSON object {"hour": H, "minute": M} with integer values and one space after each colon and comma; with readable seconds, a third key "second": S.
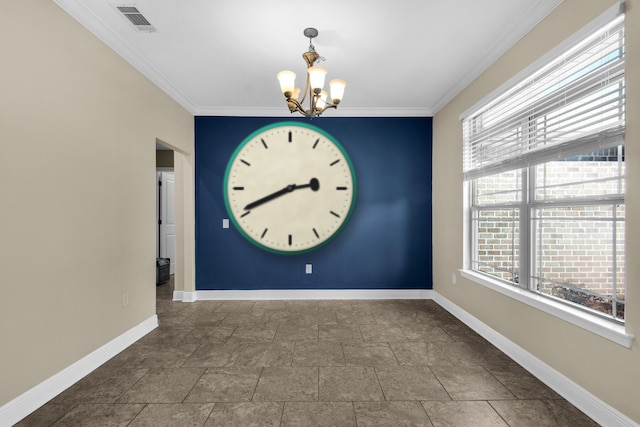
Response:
{"hour": 2, "minute": 41}
